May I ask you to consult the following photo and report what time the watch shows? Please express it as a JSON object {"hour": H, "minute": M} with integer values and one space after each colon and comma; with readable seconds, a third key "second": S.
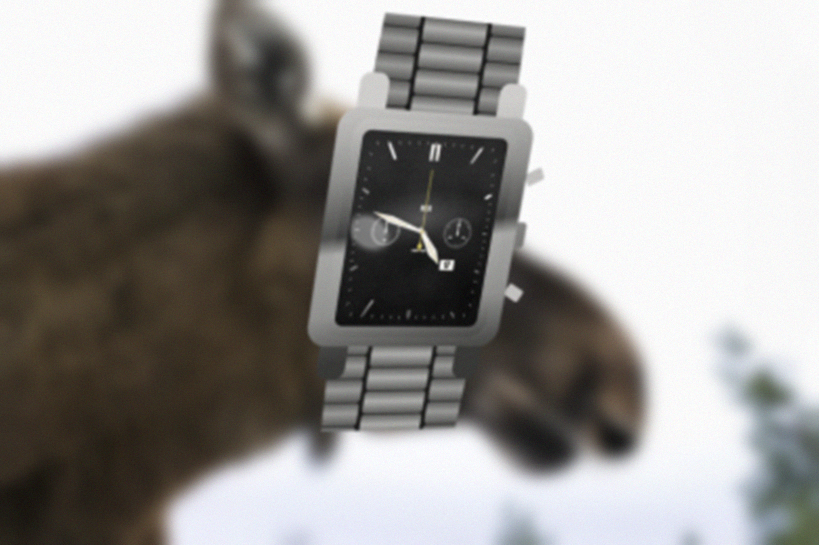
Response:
{"hour": 4, "minute": 48}
